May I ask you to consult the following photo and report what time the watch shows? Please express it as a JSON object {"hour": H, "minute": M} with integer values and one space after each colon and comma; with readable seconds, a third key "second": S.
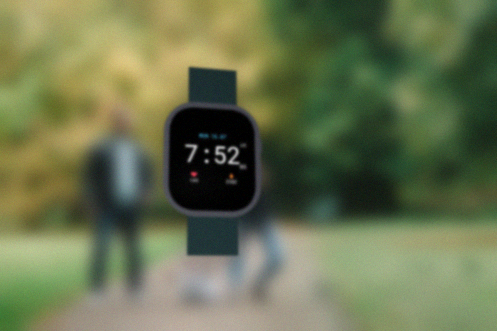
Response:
{"hour": 7, "minute": 52}
